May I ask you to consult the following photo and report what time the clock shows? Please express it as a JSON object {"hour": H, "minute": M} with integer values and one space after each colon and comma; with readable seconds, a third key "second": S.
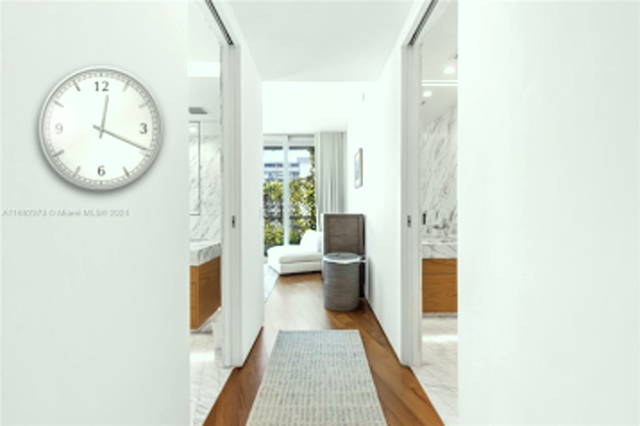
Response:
{"hour": 12, "minute": 19}
